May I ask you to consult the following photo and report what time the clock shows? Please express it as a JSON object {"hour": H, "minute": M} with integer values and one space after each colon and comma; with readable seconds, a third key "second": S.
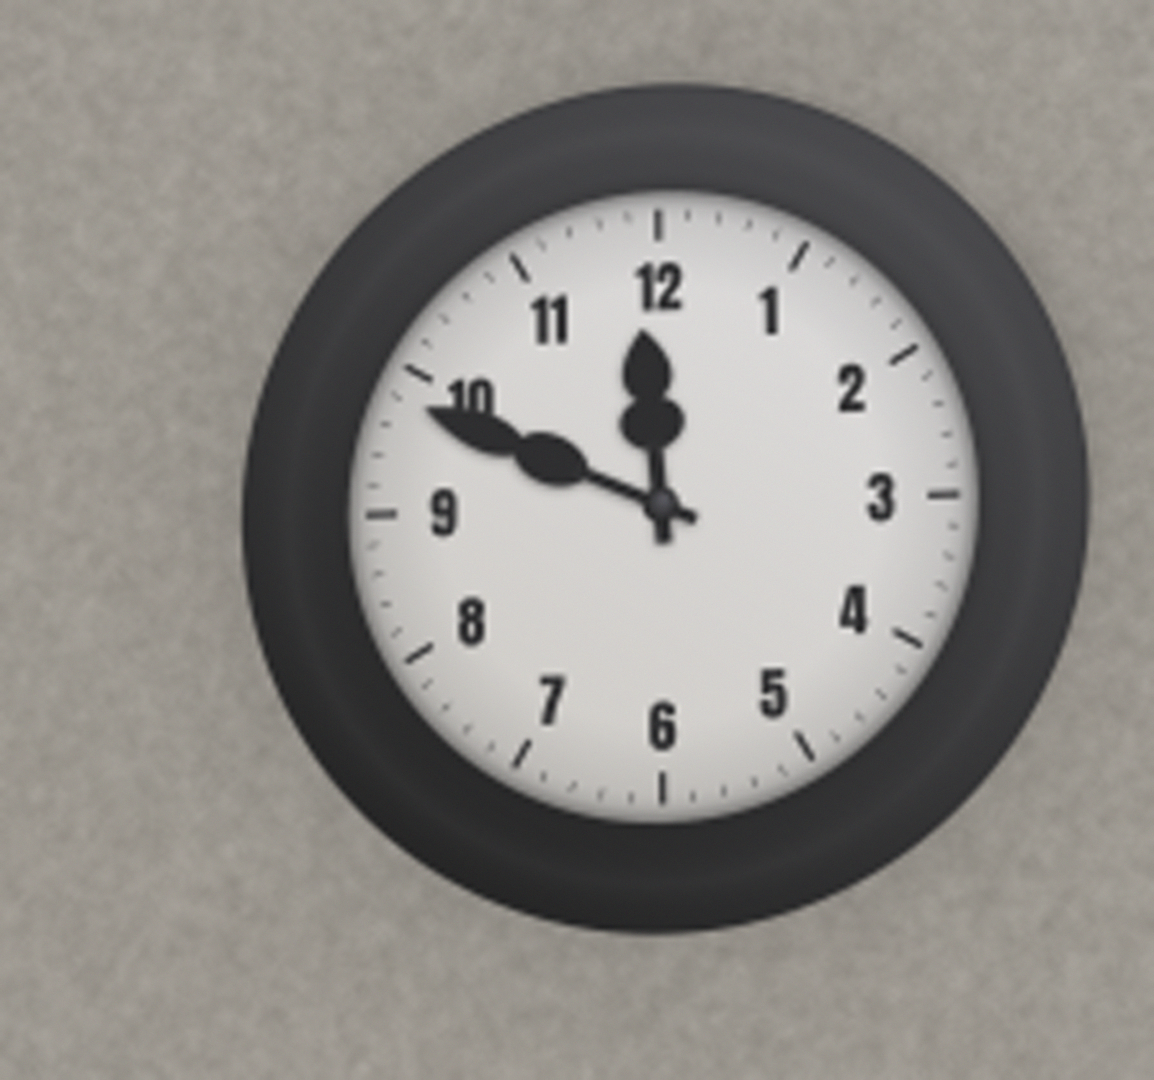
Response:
{"hour": 11, "minute": 49}
